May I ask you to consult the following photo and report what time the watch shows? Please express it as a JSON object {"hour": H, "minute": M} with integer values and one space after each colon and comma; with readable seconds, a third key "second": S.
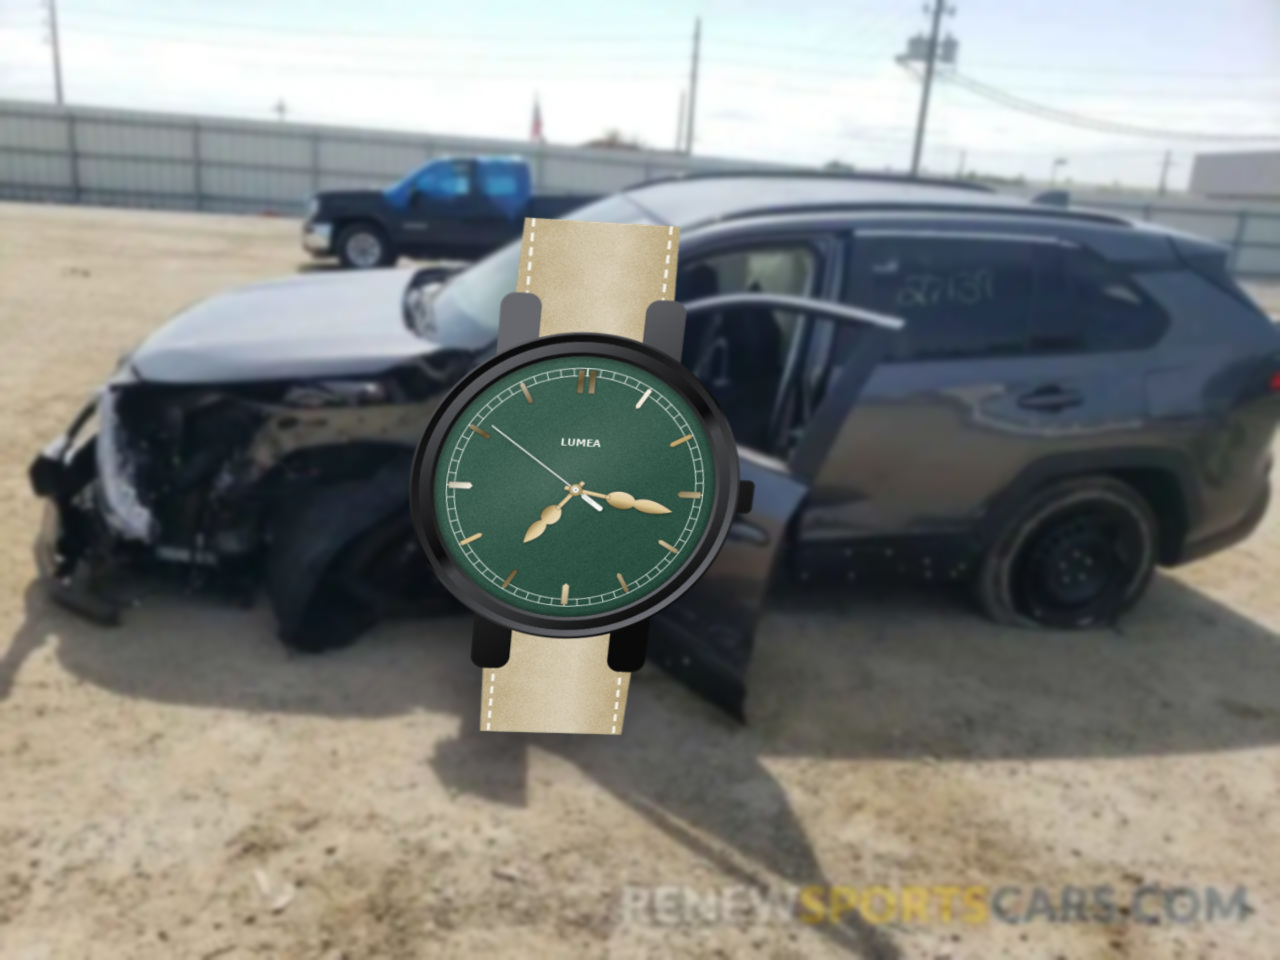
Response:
{"hour": 7, "minute": 16, "second": 51}
